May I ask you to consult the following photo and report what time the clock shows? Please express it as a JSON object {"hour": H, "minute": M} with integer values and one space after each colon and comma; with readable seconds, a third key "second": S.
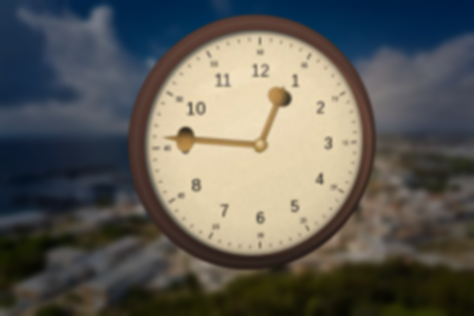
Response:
{"hour": 12, "minute": 46}
